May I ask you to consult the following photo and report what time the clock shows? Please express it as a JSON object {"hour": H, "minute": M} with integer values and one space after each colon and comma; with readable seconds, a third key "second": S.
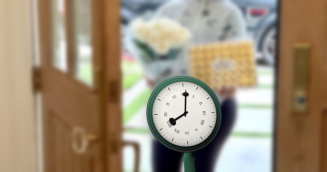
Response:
{"hour": 8, "minute": 1}
